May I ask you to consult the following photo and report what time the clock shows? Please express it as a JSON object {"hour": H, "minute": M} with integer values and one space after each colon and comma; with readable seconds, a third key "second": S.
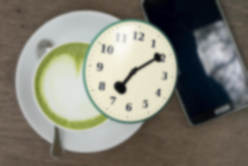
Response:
{"hour": 7, "minute": 9}
